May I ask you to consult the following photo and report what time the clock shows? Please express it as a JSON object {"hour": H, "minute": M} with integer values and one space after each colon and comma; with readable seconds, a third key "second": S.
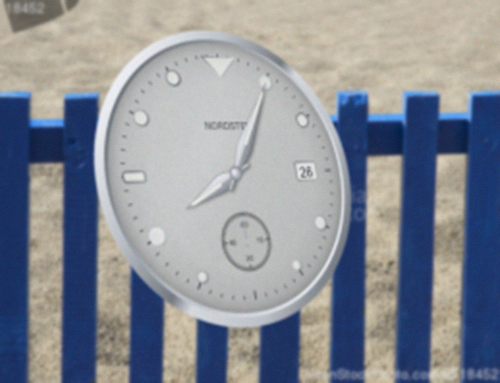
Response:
{"hour": 8, "minute": 5}
